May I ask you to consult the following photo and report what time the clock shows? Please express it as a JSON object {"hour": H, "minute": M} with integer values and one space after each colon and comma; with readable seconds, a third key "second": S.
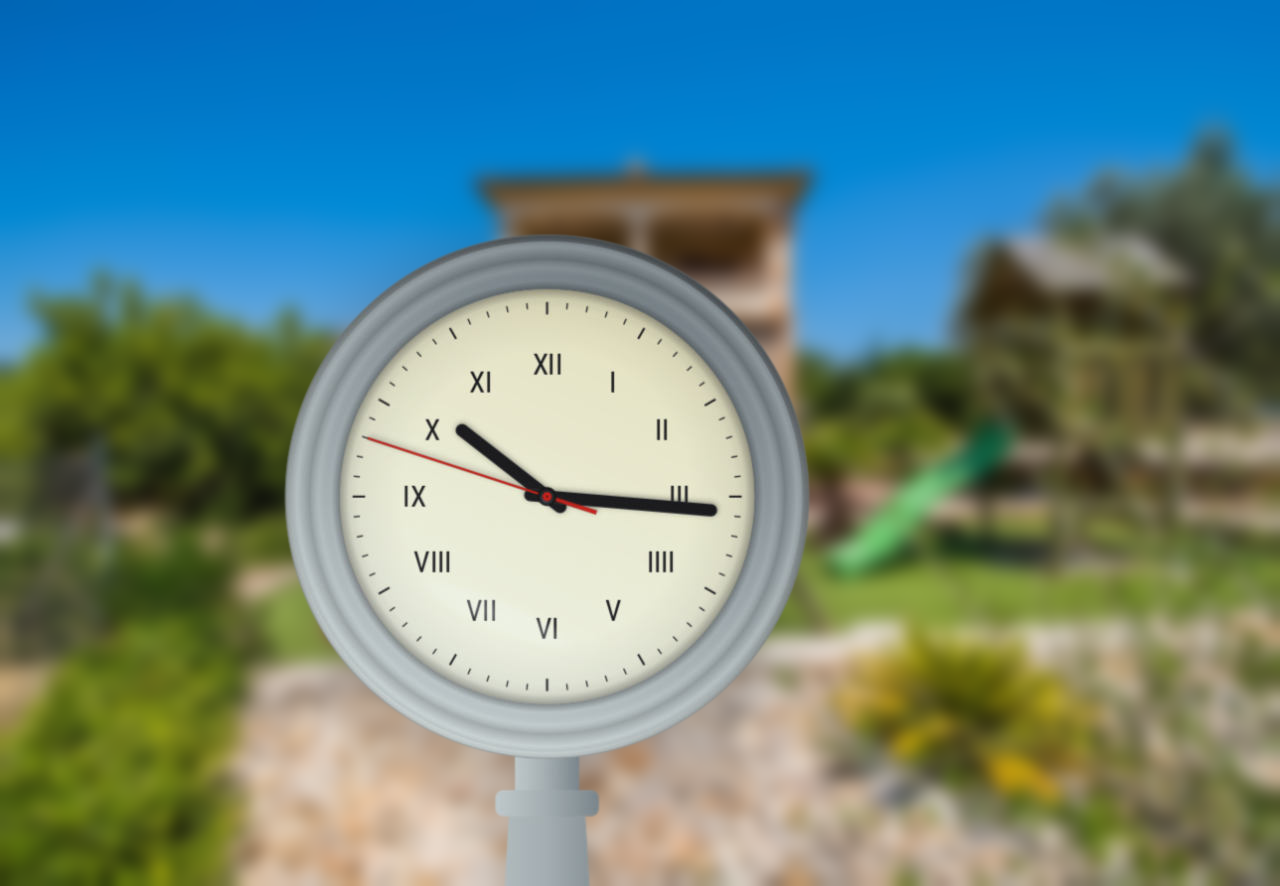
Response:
{"hour": 10, "minute": 15, "second": 48}
